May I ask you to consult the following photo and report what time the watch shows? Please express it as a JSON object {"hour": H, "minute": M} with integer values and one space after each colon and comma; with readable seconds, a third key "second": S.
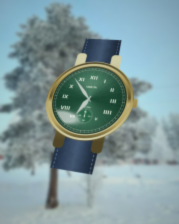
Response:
{"hour": 6, "minute": 53}
